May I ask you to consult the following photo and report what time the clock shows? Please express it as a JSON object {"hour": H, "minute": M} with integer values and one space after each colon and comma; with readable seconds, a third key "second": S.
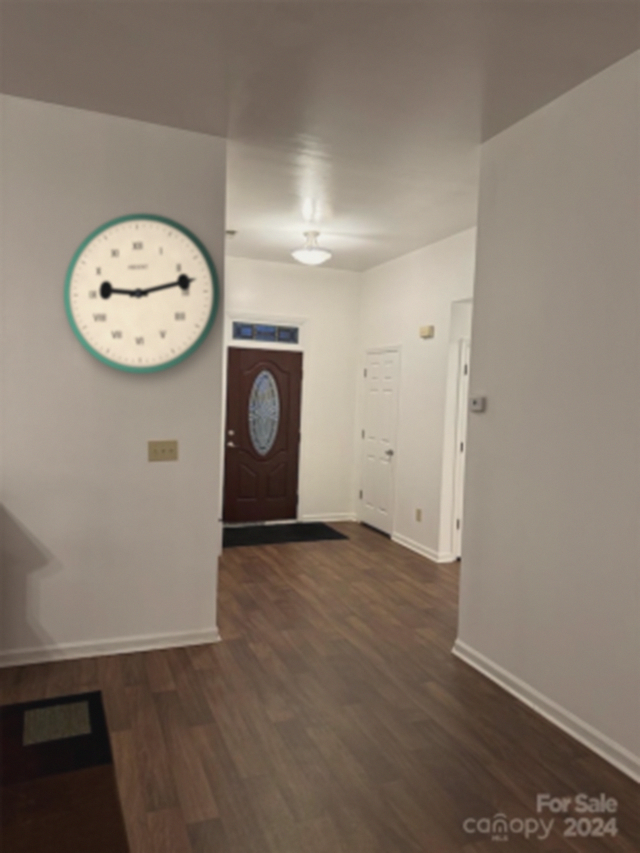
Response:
{"hour": 9, "minute": 13}
